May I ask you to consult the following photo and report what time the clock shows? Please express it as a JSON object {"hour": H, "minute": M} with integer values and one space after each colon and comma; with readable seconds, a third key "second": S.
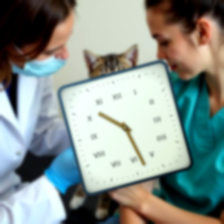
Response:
{"hour": 10, "minute": 28}
